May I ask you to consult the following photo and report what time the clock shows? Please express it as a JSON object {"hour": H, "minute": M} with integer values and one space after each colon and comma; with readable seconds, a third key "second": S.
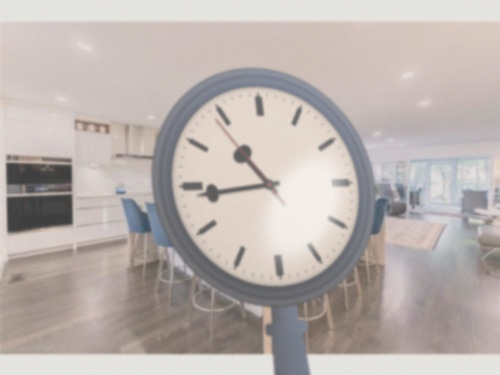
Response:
{"hour": 10, "minute": 43, "second": 54}
